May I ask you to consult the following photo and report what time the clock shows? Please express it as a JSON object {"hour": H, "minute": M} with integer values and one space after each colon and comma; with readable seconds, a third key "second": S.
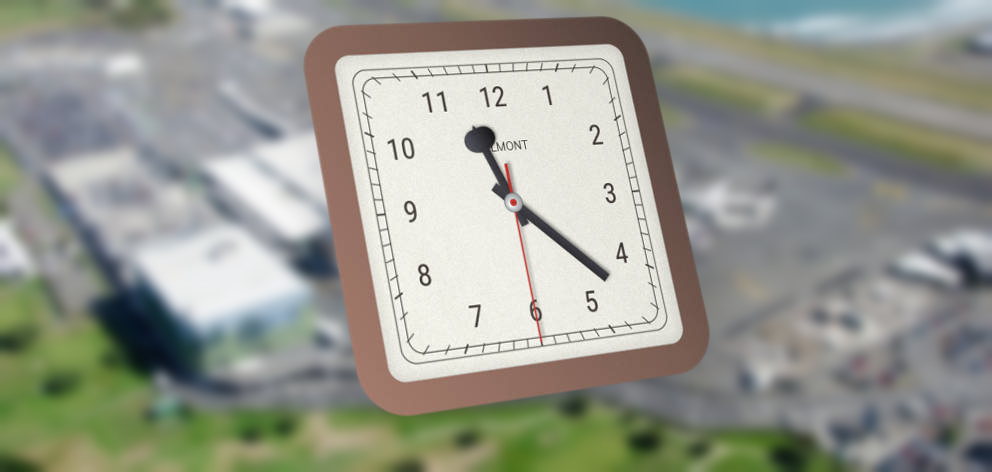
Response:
{"hour": 11, "minute": 22, "second": 30}
